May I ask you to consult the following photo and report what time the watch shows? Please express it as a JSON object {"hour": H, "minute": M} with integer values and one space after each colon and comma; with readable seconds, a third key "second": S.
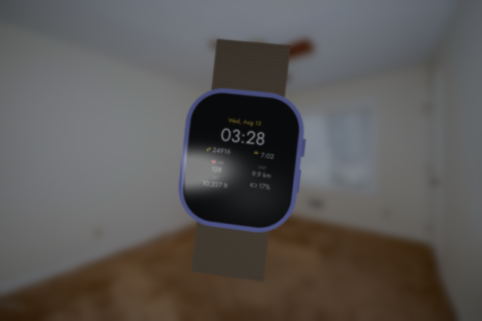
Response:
{"hour": 3, "minute": 28}
